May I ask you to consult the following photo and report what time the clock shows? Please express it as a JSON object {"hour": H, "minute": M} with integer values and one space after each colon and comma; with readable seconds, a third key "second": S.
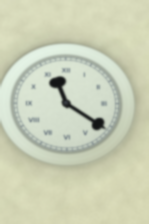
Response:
{"hour": 11, "minute": 21}
